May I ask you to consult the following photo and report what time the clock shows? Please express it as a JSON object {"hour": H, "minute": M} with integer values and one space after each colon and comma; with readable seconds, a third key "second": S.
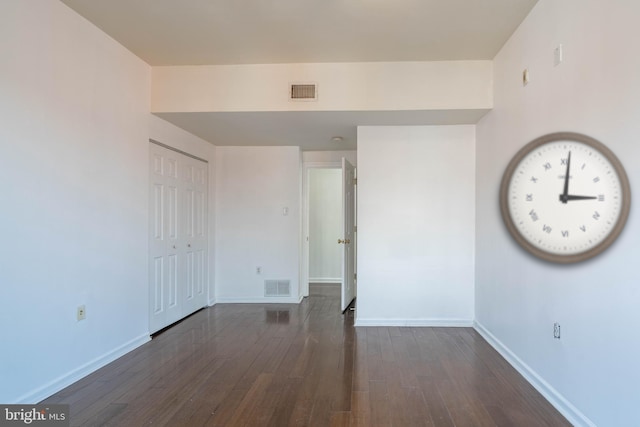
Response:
{"hour": 3, "minute": 1}
